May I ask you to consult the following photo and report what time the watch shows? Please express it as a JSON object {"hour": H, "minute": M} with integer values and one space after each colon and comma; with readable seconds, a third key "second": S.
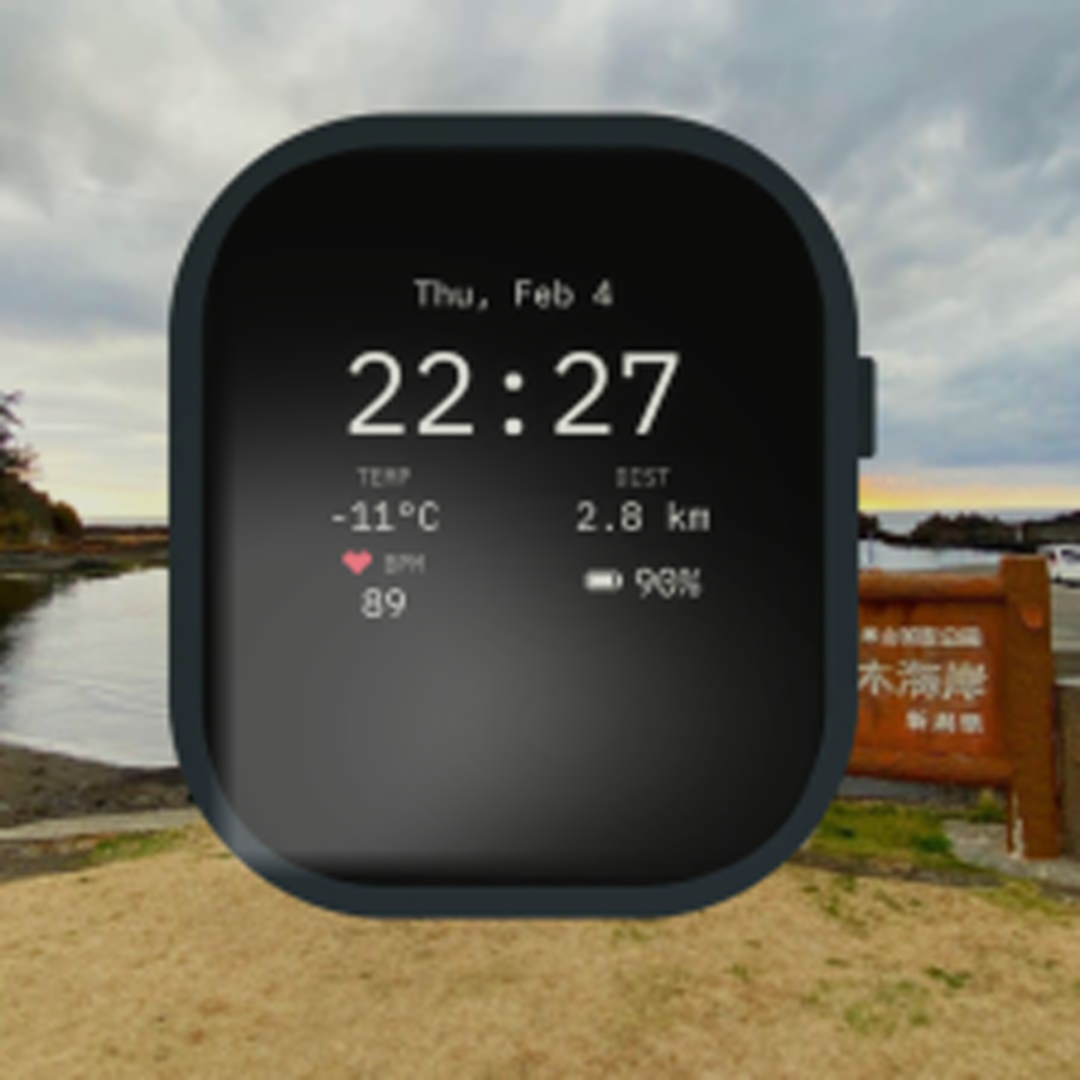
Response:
{"hour": 22, "minute": 27}
